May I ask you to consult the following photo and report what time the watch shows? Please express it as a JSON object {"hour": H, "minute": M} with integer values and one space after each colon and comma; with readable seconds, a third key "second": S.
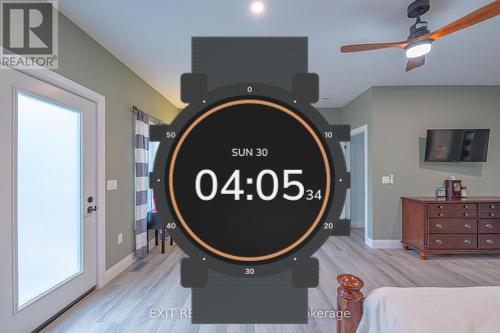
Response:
{"hour": 4, "minute": 5, "second": 34}
